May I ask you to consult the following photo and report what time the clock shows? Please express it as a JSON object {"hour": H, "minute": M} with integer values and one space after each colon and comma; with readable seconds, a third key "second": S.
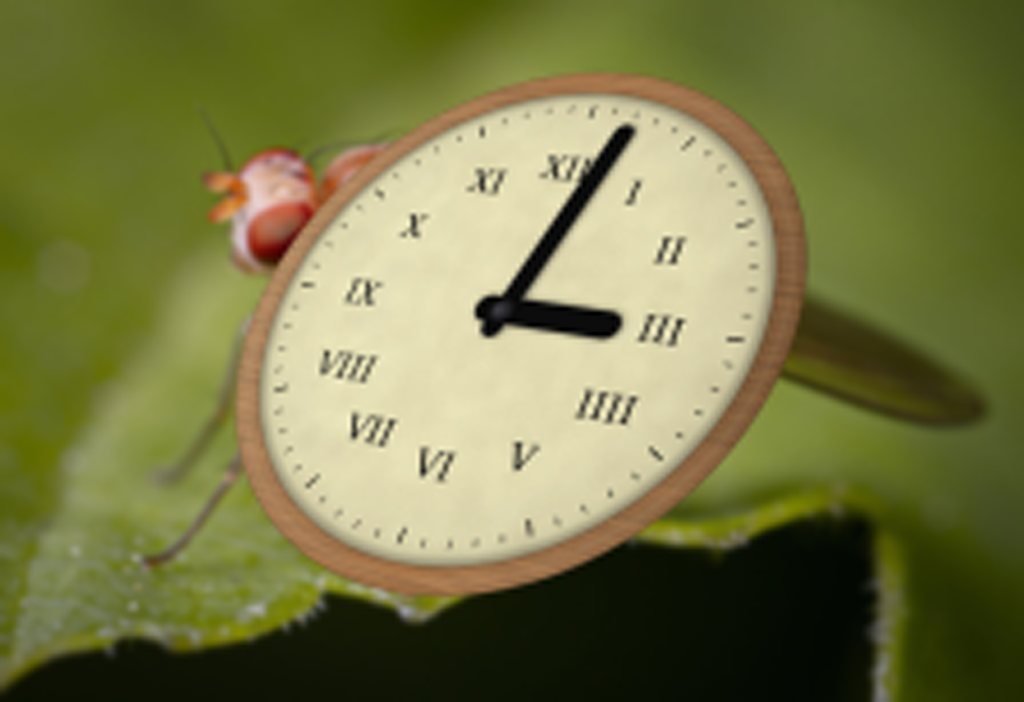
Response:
{"hour": 3, "minute": 2}
